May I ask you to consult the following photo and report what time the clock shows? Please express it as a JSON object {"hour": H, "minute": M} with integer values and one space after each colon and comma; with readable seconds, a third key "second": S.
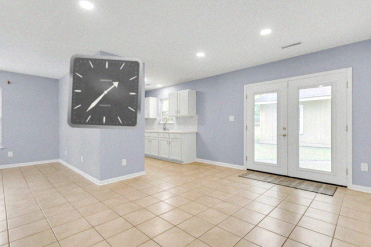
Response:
{"hour": 1, "minute": 37}
